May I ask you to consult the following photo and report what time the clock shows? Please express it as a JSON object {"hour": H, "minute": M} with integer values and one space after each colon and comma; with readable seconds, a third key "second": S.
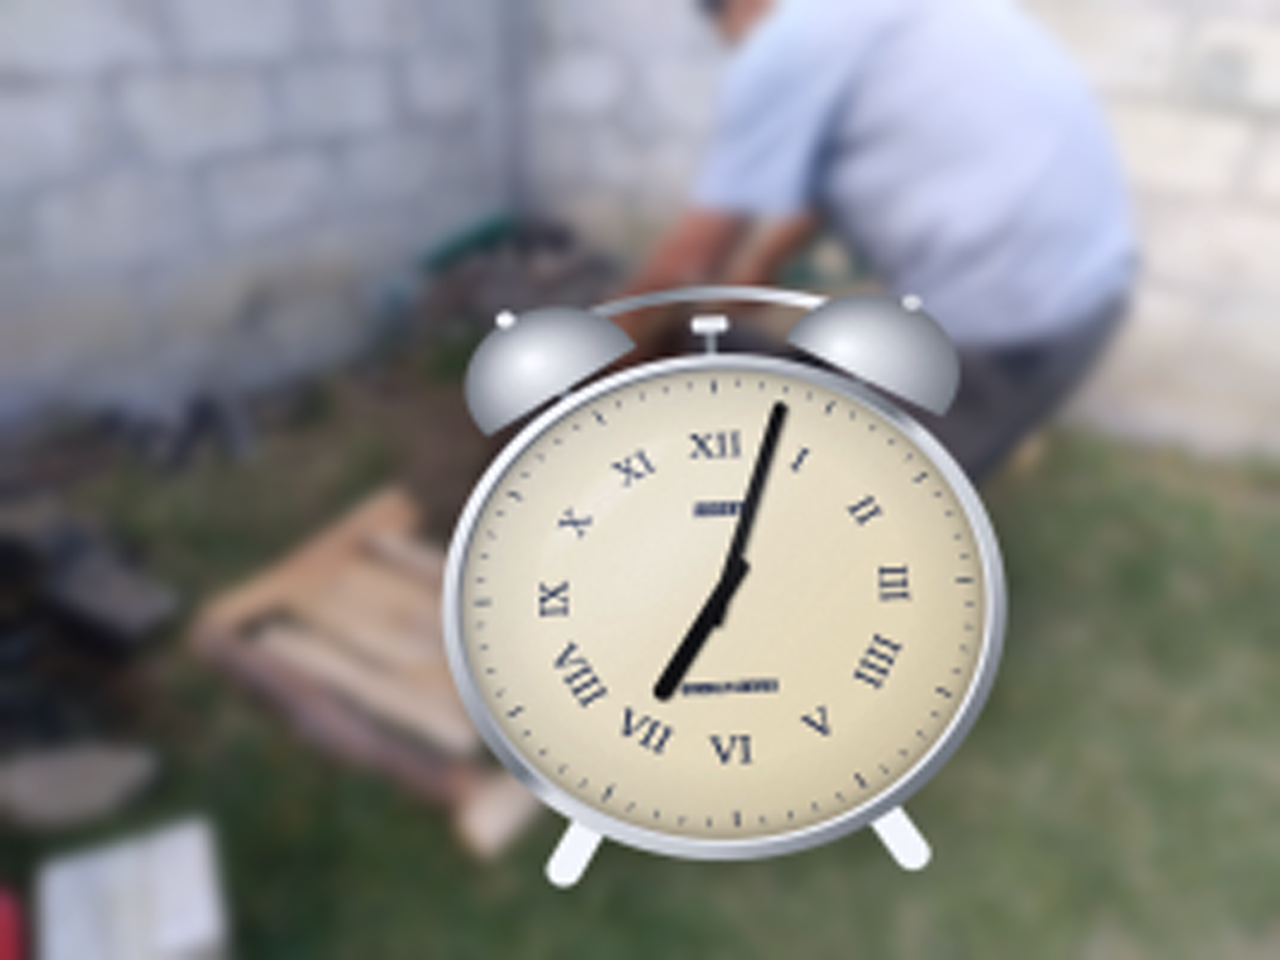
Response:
{"hour": 7, "minute": 3}
